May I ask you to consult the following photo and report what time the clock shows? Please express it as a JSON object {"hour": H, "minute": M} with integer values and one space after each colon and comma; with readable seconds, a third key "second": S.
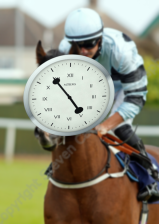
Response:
{"hour": 4, "minute": 54}
